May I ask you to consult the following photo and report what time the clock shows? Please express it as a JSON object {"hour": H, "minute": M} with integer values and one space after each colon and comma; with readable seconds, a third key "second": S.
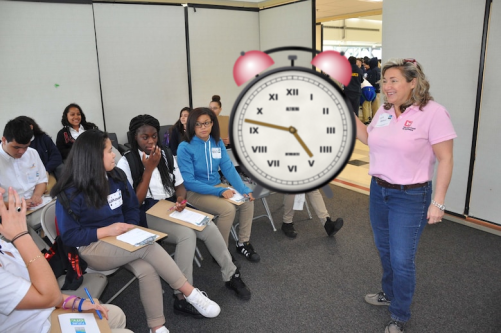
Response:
{"hour": 4, "minute": 47}
